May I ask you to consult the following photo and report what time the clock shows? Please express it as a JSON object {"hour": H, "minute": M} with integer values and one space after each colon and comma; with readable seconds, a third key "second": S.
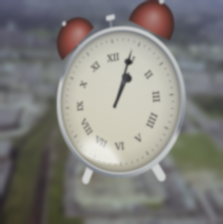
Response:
{"hour": 1, "minute": 4}
